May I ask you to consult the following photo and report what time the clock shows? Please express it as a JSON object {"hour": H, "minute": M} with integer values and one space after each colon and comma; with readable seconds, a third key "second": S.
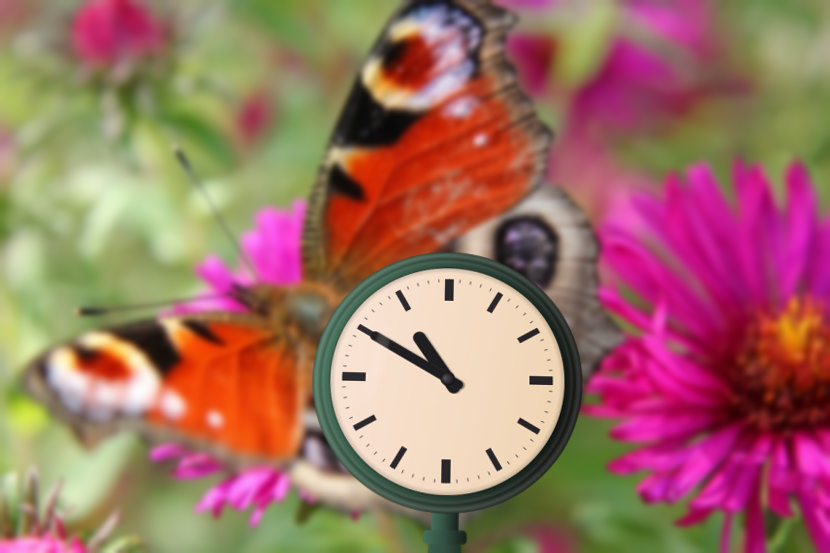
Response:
{"hour": 10, "minute": 50}
